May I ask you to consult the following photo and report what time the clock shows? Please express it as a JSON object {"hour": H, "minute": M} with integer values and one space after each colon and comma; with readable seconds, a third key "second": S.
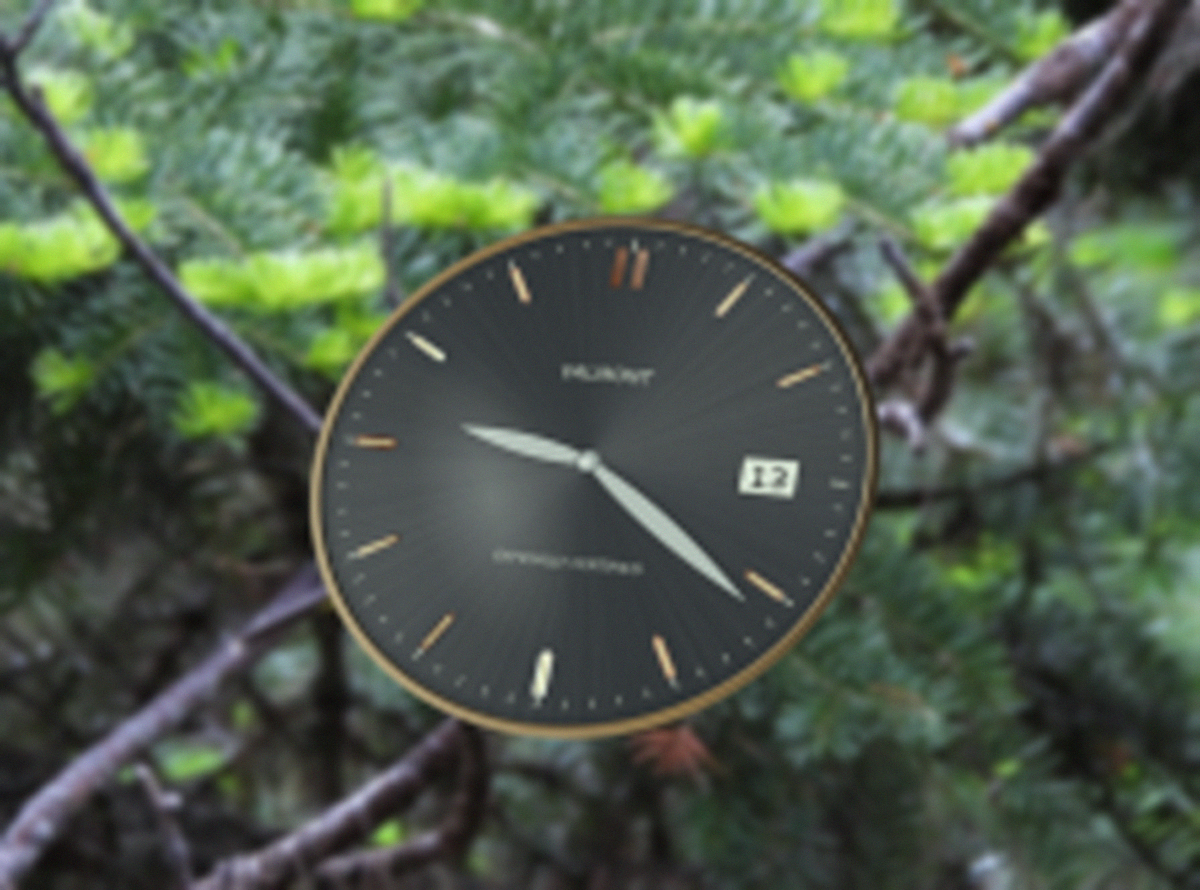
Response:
{"hour": 9, "minute": 21}
